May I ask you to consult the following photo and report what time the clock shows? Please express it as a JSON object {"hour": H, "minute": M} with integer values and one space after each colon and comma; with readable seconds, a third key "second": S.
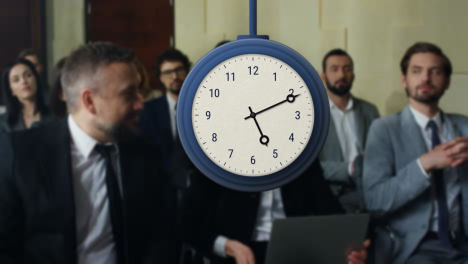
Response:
{"hour": 5, "minute": 11}
